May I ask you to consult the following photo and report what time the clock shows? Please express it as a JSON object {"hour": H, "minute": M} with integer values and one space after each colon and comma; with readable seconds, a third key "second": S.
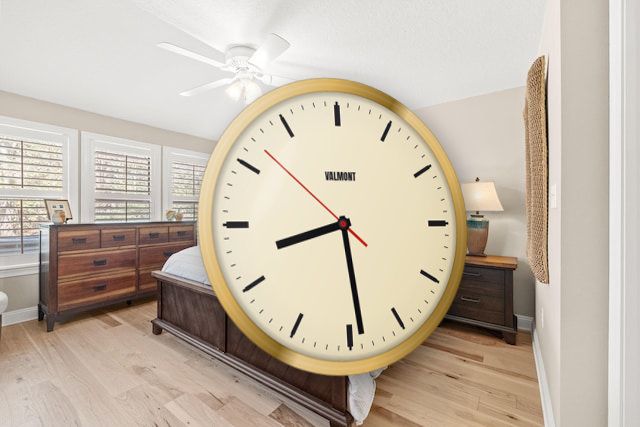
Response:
{"hour": 8, "minute": 28, "second": 52}
